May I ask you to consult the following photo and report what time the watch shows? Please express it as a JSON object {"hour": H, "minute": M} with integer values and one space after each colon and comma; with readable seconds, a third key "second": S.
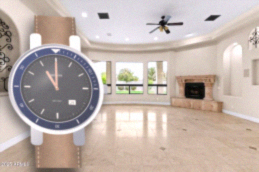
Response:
{"hour": 11, "minute": 0}
